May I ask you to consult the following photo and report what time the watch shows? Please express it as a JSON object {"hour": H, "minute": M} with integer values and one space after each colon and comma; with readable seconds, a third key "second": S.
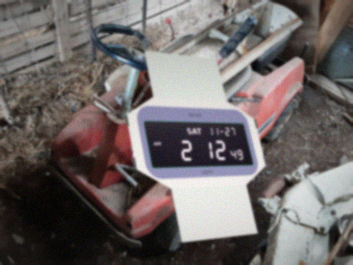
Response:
{"hour": 2, "minute": 12}
